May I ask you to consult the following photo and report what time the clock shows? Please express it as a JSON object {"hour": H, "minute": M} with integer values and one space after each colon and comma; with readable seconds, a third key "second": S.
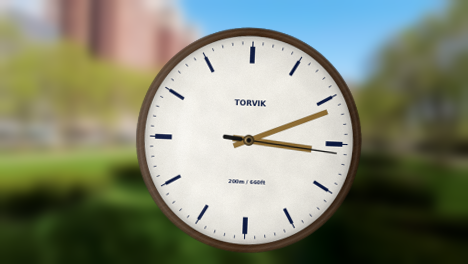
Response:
{"hour": 3, "minute": 11, "second": 16}
